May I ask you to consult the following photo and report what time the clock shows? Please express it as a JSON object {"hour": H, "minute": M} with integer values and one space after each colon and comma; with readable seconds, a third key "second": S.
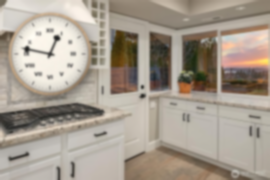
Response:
{"hour": 12, "minute": 47}
